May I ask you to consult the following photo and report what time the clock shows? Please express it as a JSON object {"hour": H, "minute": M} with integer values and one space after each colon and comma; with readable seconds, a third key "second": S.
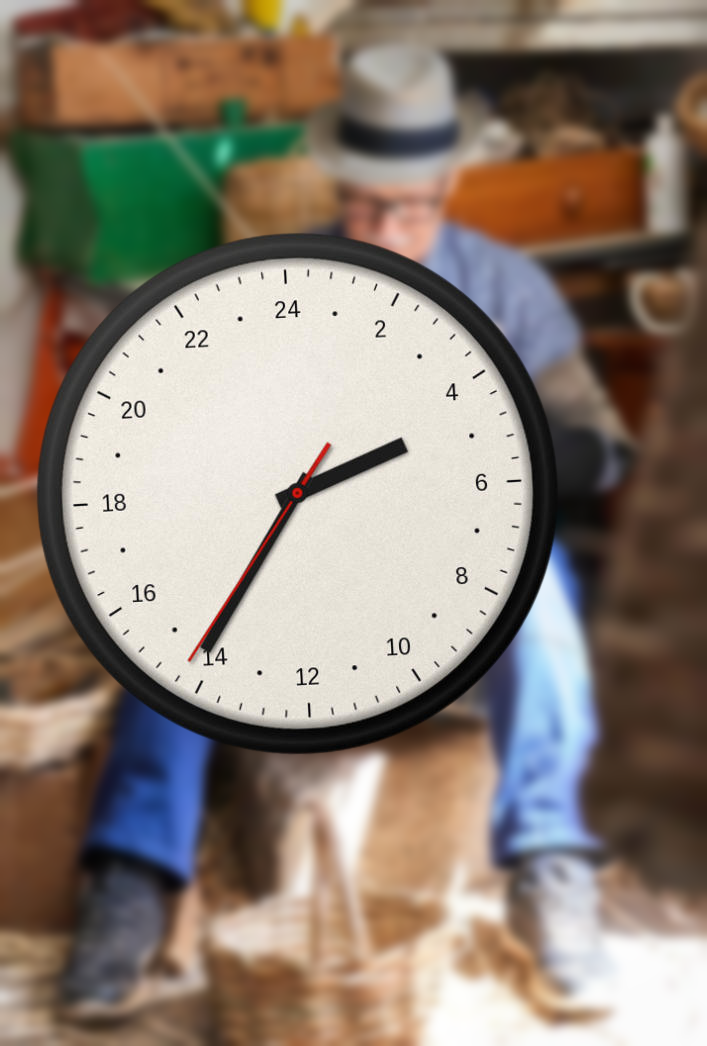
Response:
{"hour": 4, "minute": 35, "second": 36}
